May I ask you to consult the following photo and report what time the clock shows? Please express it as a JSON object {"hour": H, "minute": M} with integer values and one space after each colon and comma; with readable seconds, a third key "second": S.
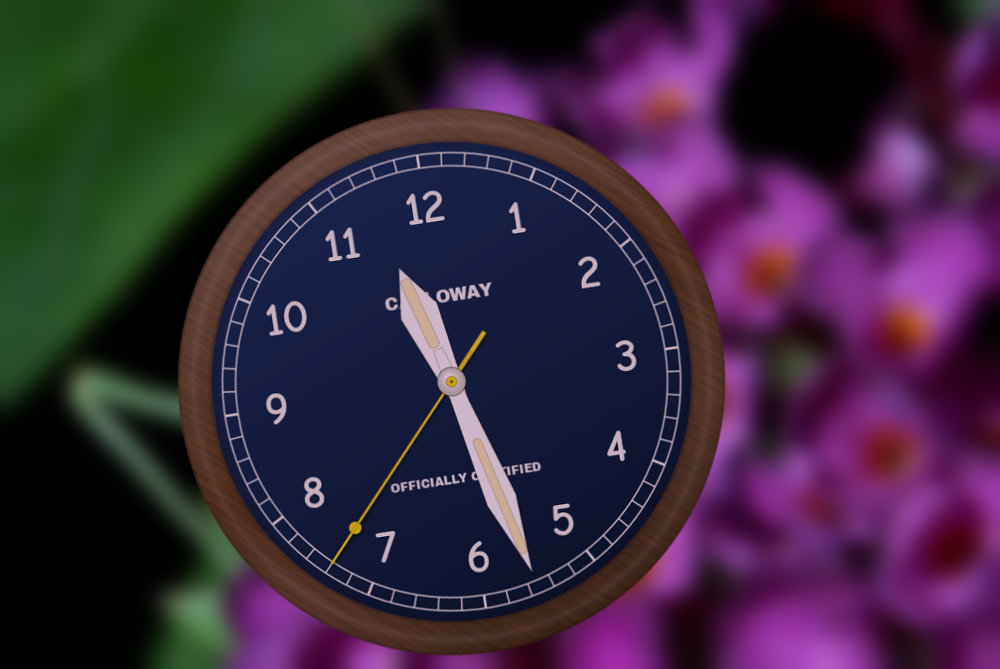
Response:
{"hour": 11, "minute": 27, "second": 37}
